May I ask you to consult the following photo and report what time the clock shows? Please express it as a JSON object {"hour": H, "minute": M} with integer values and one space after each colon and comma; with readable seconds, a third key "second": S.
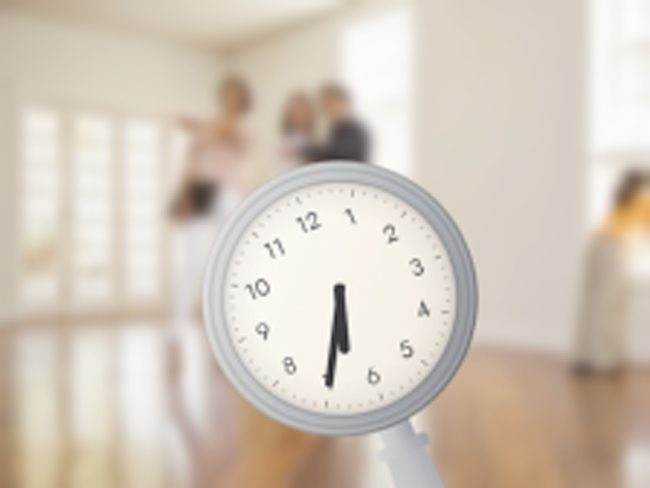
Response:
{"hour": 6, "minute": 35}
